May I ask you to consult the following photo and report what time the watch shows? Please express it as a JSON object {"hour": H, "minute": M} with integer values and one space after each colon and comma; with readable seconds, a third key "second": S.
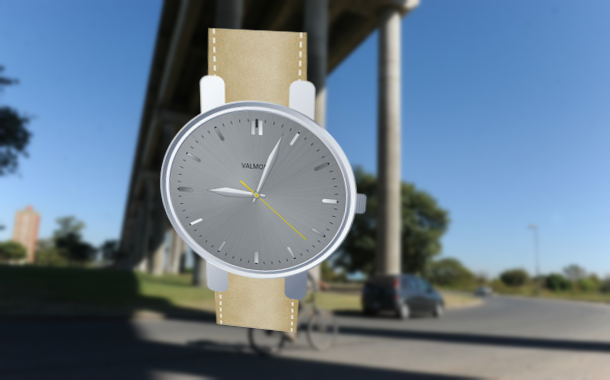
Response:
{"hour": 9, "minute": 3, "second": 22}
